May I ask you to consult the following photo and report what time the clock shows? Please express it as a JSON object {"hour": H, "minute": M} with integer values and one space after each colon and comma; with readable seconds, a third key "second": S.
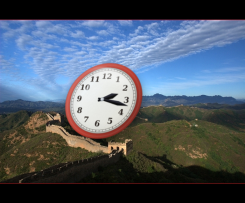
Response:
{"hour": 2, "minute": 17}
